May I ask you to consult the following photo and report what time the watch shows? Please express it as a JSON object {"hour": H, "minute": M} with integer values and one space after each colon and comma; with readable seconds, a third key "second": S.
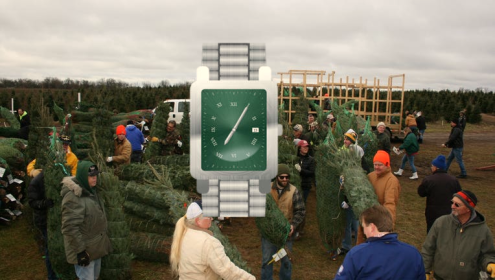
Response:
{"hour": 7, "minute": 5}
